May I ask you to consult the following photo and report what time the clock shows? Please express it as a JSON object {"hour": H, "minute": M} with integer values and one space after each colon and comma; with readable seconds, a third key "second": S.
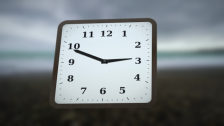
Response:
{"hour": 2, "minute": 49}
